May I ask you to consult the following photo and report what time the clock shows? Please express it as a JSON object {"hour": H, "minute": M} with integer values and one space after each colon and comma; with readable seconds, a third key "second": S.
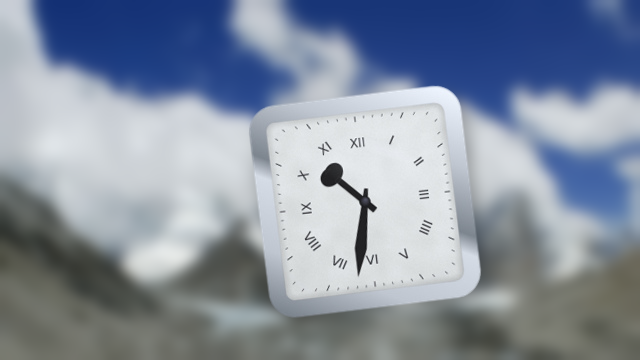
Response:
{"hour": 10, "minute": 32}
